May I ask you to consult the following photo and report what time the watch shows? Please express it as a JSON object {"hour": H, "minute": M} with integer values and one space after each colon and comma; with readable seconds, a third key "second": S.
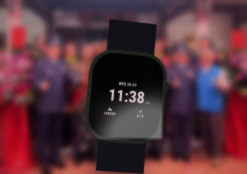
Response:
{"hour": 11, "minute": 38}
